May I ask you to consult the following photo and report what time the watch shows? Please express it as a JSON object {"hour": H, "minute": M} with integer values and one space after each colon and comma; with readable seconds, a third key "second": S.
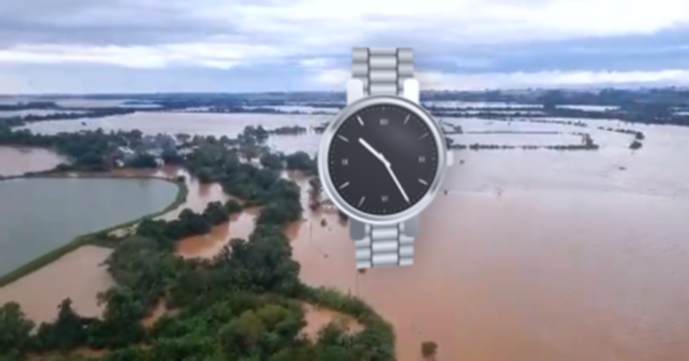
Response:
{"hour": 10, "minute": 25}
